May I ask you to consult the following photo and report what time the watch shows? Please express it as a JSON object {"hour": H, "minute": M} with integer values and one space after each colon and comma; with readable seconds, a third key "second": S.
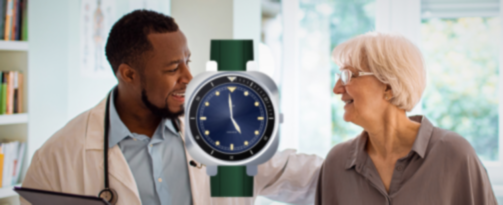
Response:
{"hour": 4, "minute": 59}
